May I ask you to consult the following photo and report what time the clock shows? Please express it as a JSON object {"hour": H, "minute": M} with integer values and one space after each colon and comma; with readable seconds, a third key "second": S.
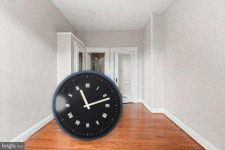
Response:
{"hour": 11, "minute": 12}
